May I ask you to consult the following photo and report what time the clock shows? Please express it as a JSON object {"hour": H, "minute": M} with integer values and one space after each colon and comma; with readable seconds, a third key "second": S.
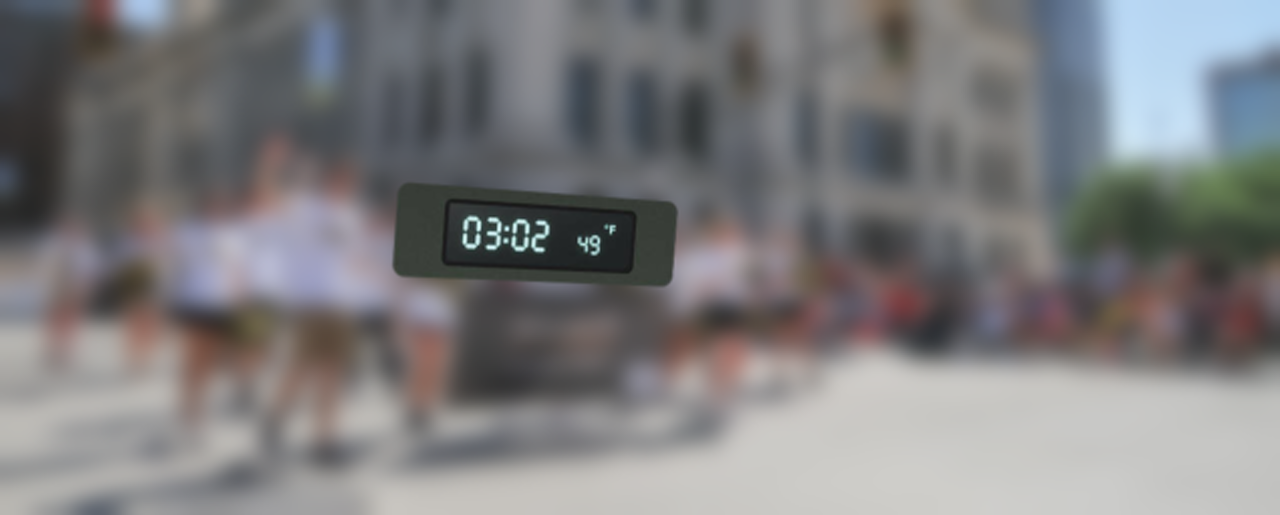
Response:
{"hour": 3, "minute": 2}
